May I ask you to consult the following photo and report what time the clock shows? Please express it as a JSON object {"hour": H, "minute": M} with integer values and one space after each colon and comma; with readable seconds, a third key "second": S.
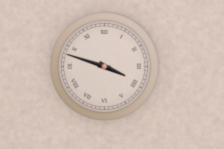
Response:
{"hour": 3, "minute": 48}
